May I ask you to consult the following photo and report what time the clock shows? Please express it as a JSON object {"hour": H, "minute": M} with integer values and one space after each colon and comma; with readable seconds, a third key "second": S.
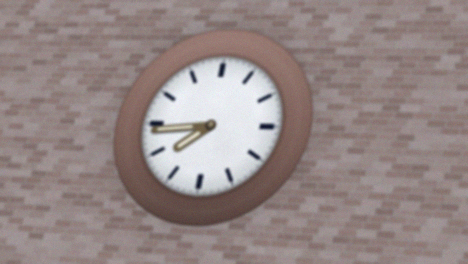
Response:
{"hour": 7, "minute": 44}
